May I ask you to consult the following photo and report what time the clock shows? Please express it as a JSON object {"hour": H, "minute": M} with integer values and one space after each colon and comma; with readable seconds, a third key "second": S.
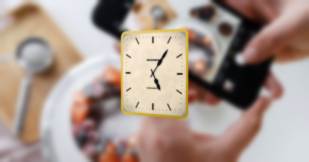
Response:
{"hour": 5, "minute": 6}
